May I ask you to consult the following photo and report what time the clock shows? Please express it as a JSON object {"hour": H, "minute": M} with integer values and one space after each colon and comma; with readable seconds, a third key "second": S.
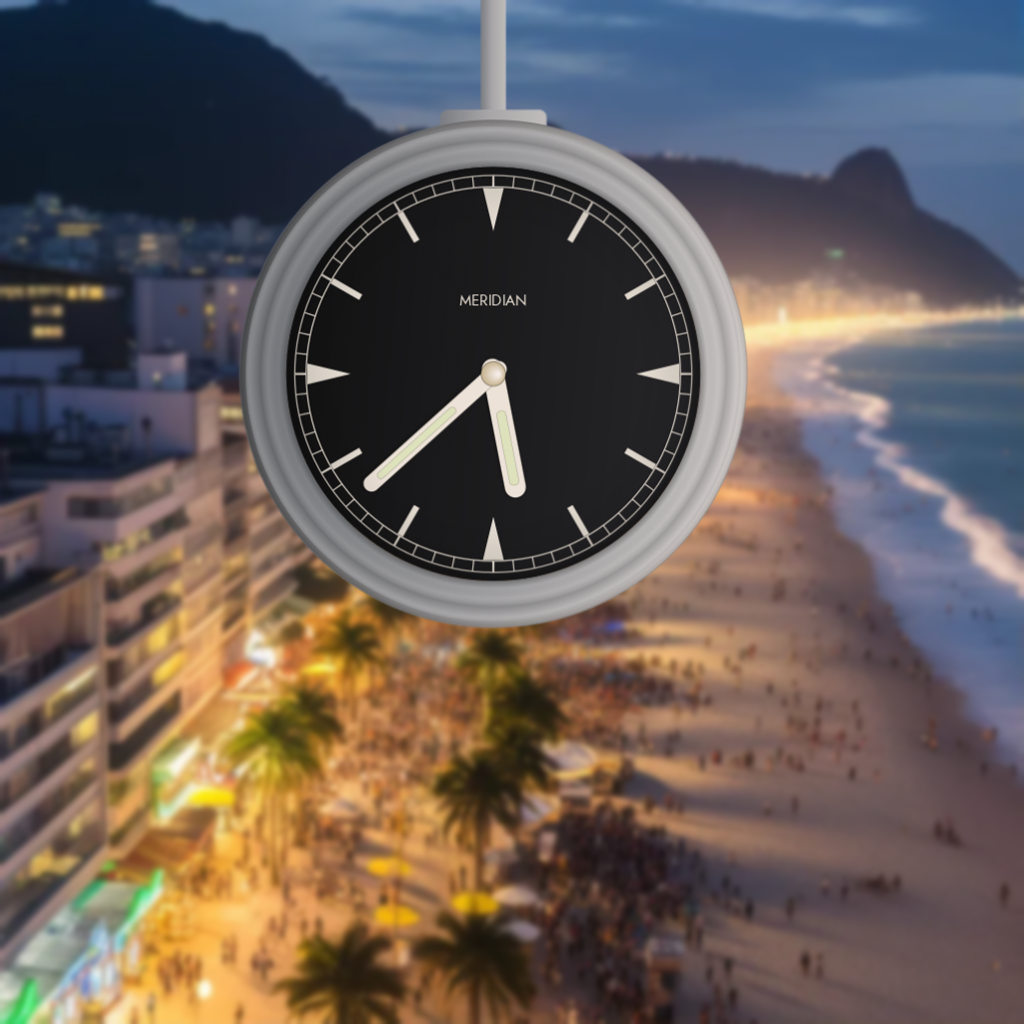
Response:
{"hour": 5, "minute": 38}
